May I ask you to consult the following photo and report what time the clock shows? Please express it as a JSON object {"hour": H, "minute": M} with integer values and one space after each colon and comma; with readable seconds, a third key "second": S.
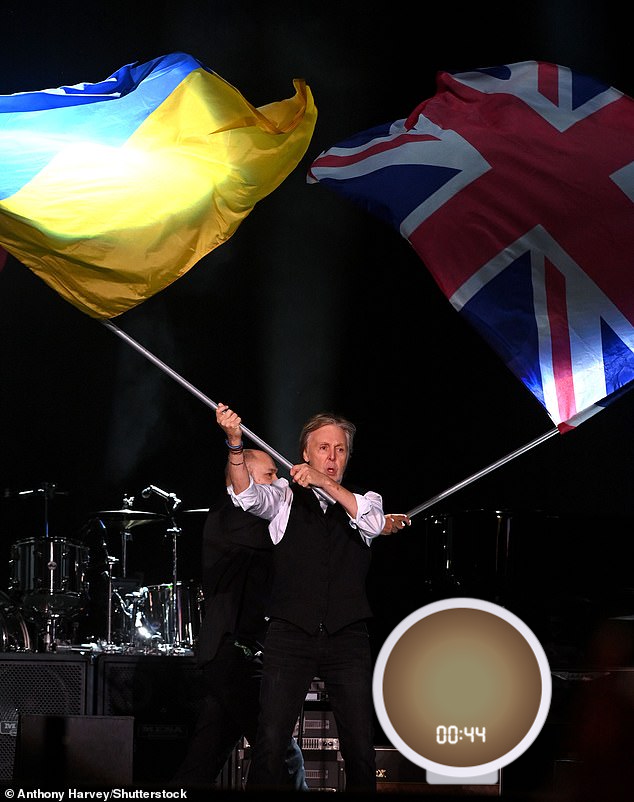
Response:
{"hour": 0, "minute": 44}
